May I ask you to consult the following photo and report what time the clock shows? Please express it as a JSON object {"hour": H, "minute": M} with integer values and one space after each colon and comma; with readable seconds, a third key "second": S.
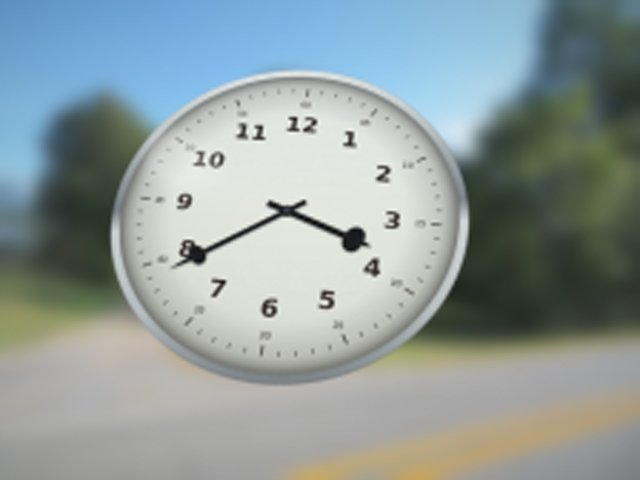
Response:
{"hour": 3, "minute": 39}
